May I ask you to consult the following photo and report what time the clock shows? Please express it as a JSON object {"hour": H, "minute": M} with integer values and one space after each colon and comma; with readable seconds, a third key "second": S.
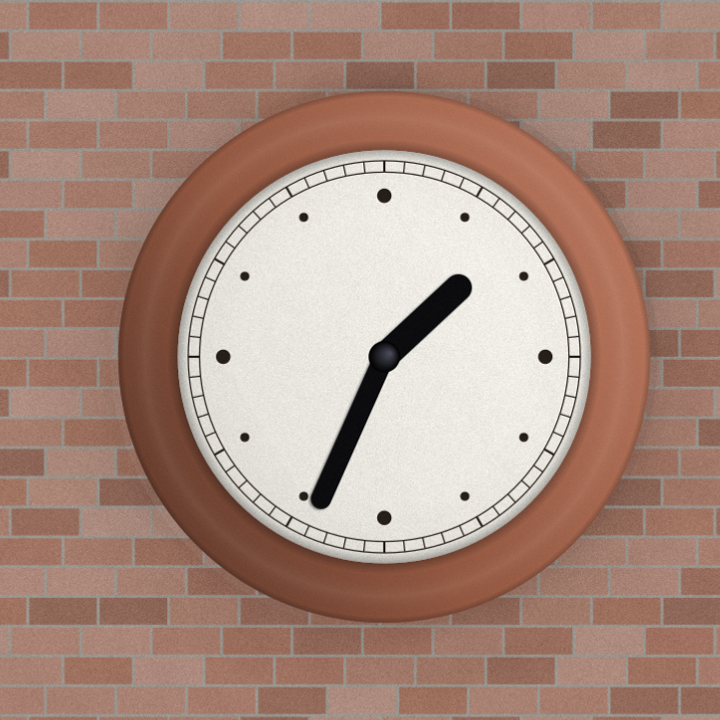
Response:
{"hour": 1, "minute": 34}
